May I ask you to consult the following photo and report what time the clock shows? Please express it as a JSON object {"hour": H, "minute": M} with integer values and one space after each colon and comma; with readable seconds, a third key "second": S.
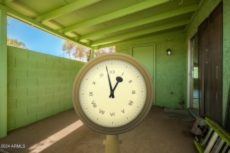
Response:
{"hour": 12, "minute": 58}
